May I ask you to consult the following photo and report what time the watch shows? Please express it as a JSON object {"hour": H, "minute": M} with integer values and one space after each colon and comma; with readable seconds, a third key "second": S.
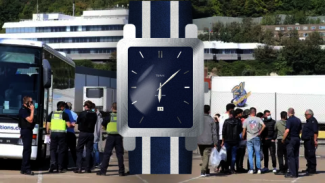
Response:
{"hour": 6, "minute": 8}
